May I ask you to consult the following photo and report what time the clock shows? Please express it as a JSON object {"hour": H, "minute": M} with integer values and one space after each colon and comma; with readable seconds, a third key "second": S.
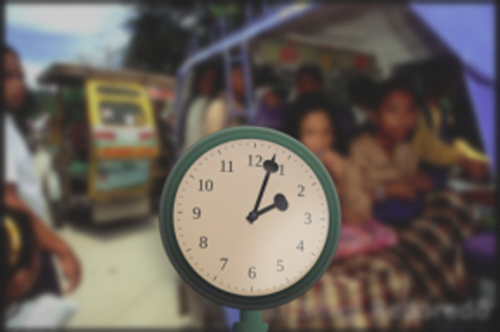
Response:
{"hour": 2, "minute": 3}
